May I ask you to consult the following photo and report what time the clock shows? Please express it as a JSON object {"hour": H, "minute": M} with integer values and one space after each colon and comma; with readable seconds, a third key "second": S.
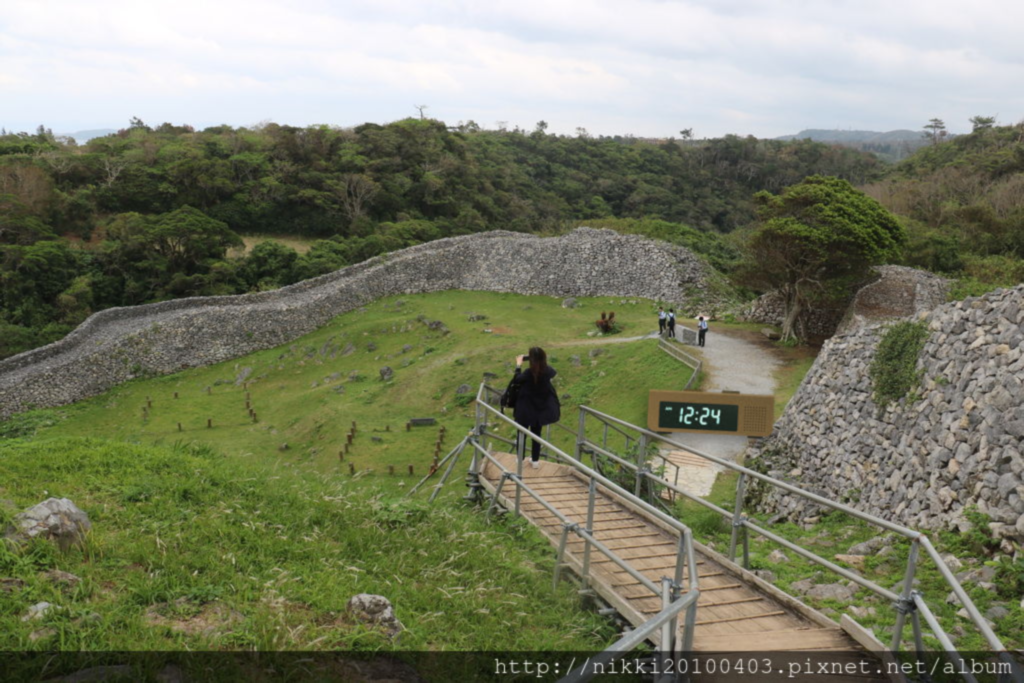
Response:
{"hour": 12, "minute": 24}
